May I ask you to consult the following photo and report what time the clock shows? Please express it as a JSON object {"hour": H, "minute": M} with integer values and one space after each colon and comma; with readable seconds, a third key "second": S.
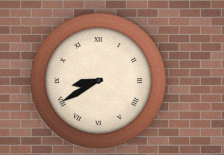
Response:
{"hour": 8, "minute": 40}
